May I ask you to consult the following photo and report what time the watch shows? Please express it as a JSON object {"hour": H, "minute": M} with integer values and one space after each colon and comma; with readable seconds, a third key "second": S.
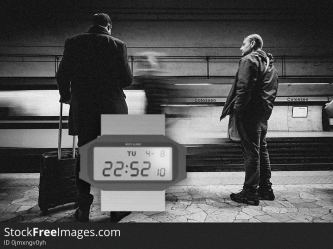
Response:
{"hour": 22, "minute": 52, "second": 10}
